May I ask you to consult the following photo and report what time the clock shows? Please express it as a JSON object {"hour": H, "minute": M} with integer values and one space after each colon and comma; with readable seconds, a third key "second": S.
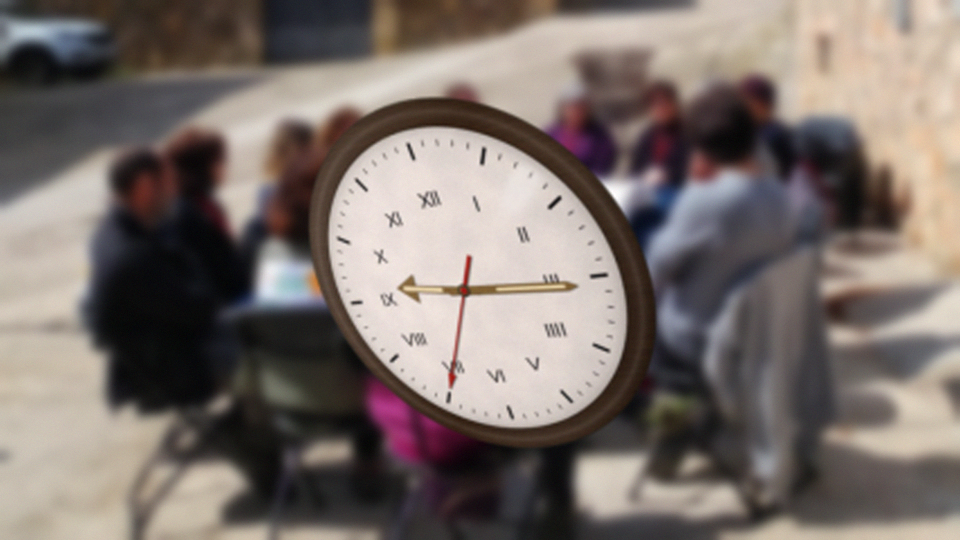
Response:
{"hour": 9, "minute": 15, "second": 35}
